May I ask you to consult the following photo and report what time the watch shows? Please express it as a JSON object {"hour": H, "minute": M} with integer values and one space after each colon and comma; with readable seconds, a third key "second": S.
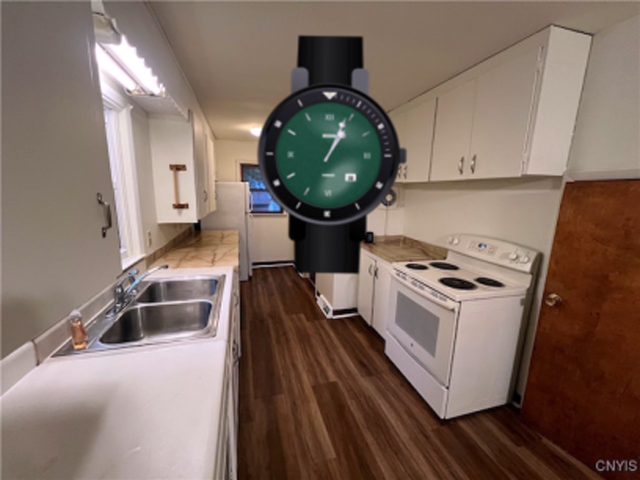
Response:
{"hour": 1, "minute": 4}
